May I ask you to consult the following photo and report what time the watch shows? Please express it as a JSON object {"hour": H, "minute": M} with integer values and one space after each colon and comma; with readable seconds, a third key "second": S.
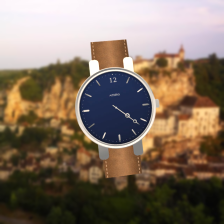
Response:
{"hour": 4, "minute": 22}
